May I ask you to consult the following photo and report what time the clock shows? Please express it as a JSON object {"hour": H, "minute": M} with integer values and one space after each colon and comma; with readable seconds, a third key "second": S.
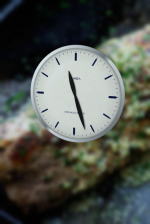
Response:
{"hour": 11, "minute": 27}
